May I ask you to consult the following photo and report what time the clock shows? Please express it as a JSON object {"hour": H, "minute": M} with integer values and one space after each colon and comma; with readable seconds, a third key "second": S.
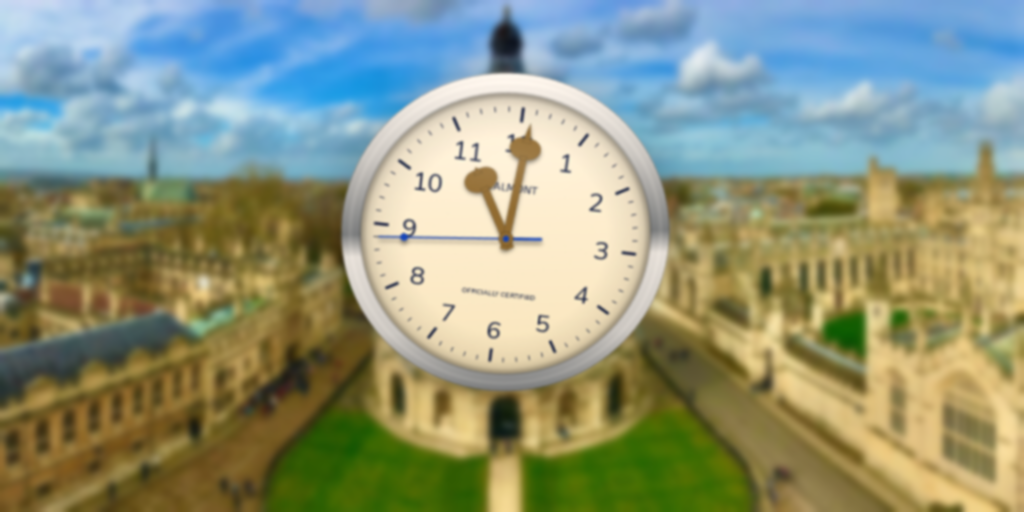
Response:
{"hour": 11, "minute": 0, "second": 44}
